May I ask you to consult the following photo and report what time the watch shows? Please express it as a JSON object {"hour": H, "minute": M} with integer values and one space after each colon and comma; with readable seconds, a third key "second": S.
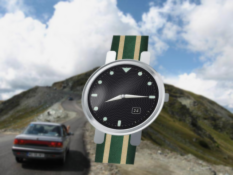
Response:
{"hour": 8, "minute": 15}
